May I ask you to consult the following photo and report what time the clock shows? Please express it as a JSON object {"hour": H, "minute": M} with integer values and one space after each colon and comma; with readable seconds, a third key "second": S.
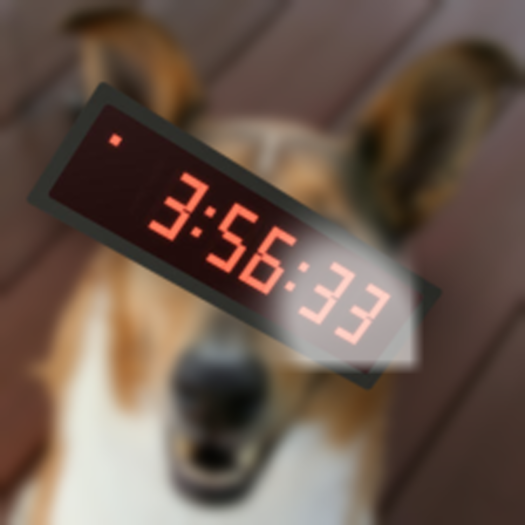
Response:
{"hour": 3, "minute": 56, "second": 33}
